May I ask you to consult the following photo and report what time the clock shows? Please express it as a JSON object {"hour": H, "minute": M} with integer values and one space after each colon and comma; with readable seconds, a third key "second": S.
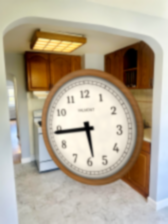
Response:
{"hour": 5, "minute": 44}
